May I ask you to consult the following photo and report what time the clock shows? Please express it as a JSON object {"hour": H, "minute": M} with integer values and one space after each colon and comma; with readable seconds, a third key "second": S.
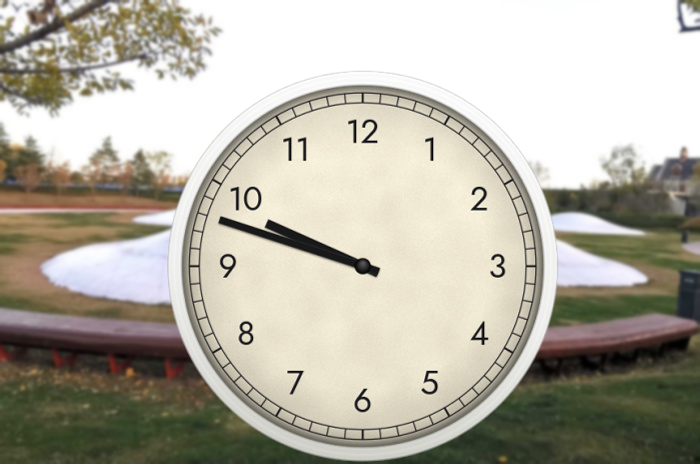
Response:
{"hour": 9, "minute": 48}
